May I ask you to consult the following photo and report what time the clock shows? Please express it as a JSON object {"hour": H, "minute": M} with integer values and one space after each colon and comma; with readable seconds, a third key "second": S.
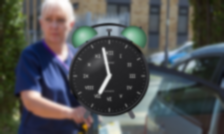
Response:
{"hour": 6, "minute": 58}
